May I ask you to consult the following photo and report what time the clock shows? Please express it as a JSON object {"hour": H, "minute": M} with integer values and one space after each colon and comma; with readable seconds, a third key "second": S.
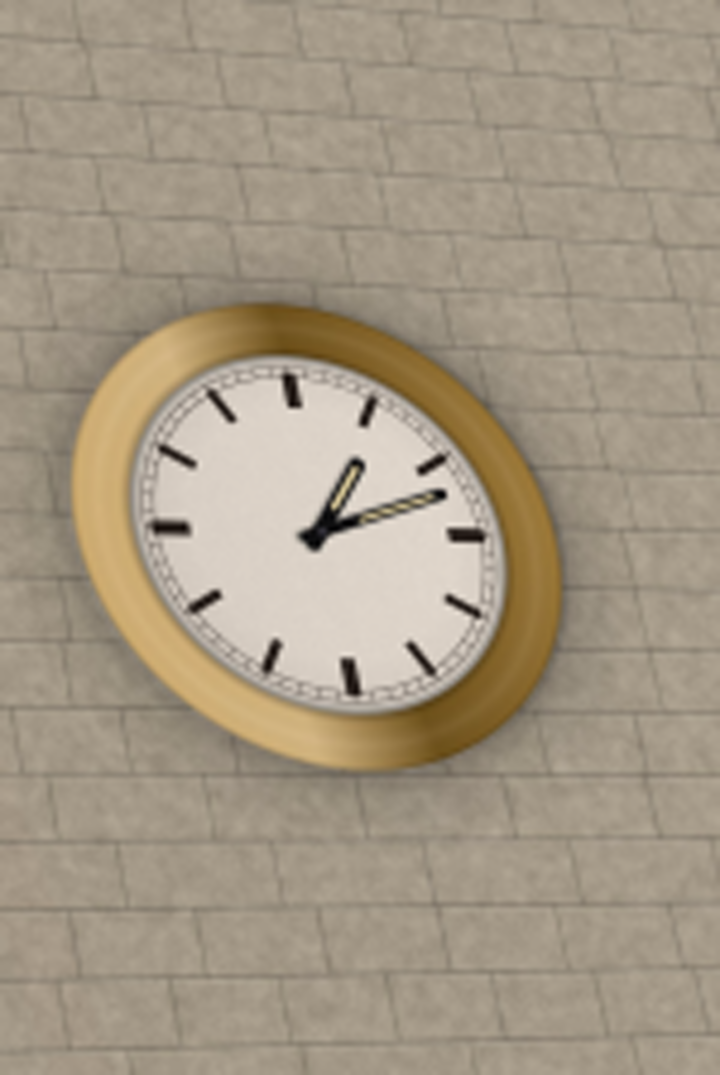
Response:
{"hour": 1, "minute": 12}
